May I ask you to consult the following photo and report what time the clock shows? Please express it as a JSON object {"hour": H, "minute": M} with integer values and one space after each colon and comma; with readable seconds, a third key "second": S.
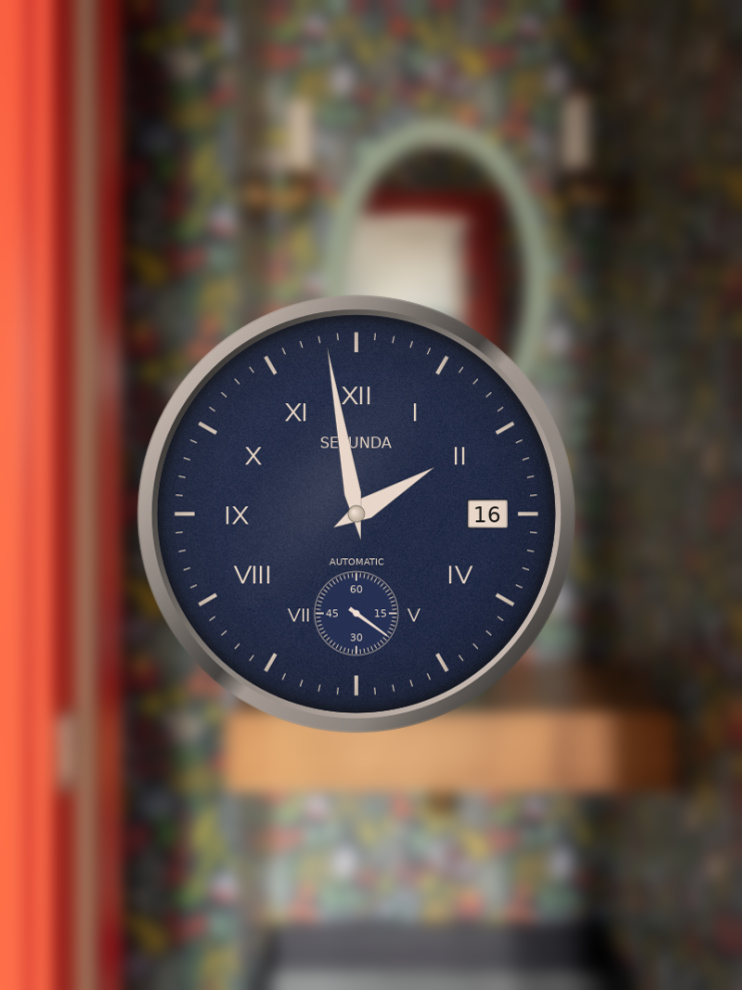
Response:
{"hour": 1, "minute": 58, "second": 21}
